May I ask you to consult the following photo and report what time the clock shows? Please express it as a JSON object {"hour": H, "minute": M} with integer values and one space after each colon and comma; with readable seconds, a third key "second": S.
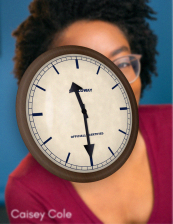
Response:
{"hour": 11, "minute": 30}
